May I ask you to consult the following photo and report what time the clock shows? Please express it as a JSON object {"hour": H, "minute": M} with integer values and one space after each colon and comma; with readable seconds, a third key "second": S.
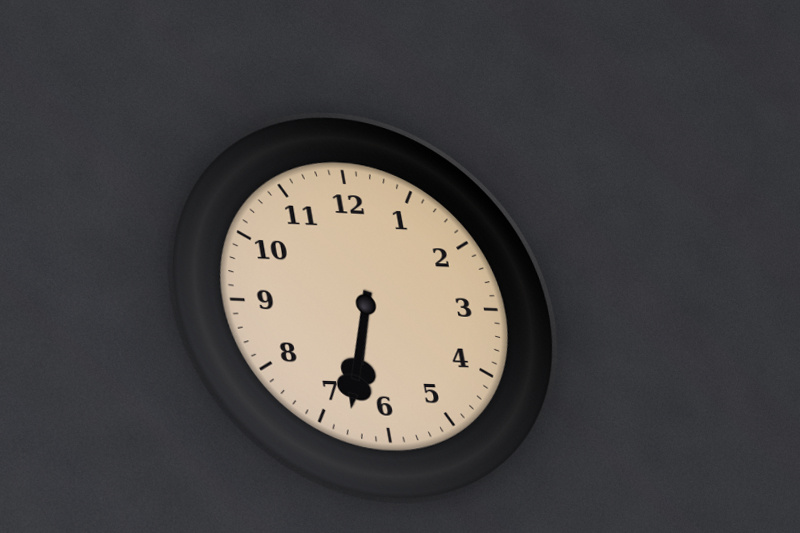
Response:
{"hour": 6, "minute": 33}
